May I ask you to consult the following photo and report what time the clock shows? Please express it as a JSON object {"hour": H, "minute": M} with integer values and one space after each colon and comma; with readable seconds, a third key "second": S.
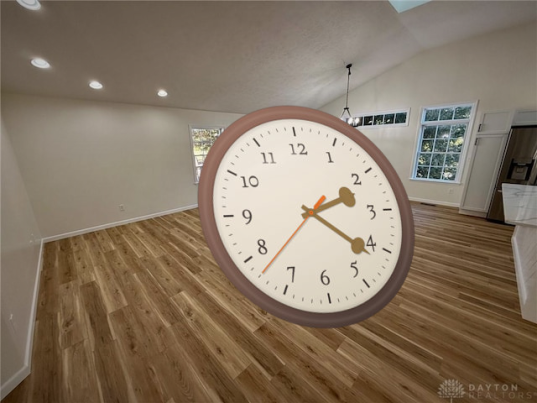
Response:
{"hour": 2, "minute": 21, "second": 38}
